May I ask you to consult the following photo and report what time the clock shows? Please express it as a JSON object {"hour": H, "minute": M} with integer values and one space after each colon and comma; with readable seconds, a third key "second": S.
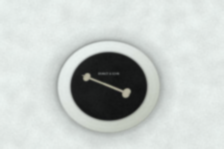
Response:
{"hour": 3, "minute": 49}
